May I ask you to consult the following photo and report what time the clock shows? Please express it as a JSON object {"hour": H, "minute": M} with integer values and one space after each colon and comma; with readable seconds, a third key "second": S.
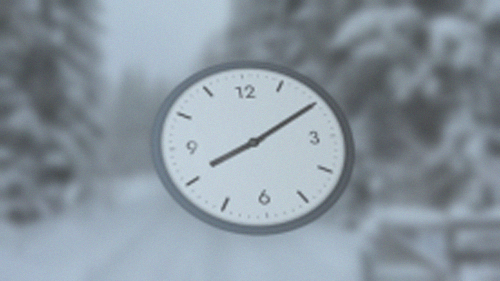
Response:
{"hour": 8, "minute": 10}
